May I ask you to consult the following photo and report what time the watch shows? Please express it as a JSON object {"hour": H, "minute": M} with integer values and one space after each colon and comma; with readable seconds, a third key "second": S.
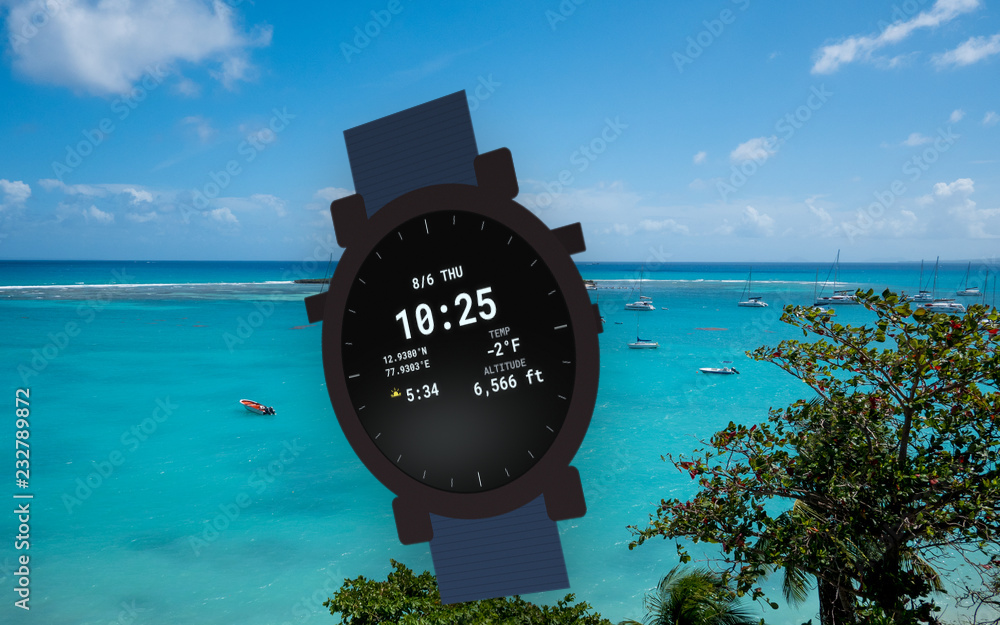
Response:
{"hour": 10, "minute": 25}
